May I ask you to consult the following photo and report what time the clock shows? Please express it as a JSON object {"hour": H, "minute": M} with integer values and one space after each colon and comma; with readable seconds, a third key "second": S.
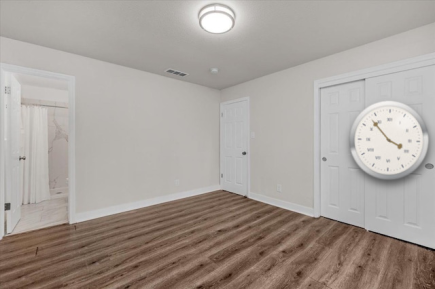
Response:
{"hour": 3, "minute": 53}
